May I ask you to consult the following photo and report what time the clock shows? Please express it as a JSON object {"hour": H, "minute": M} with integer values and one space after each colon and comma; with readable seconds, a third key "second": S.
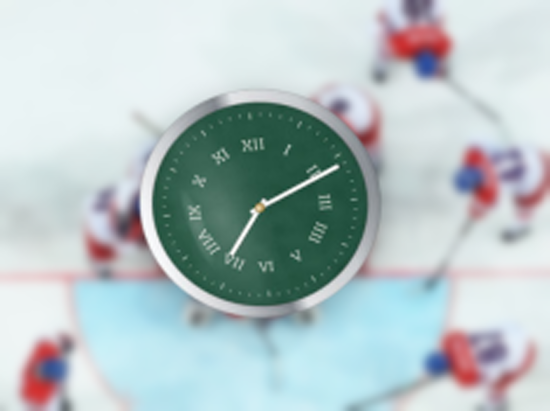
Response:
{"hour": 7, "minute": 11}
